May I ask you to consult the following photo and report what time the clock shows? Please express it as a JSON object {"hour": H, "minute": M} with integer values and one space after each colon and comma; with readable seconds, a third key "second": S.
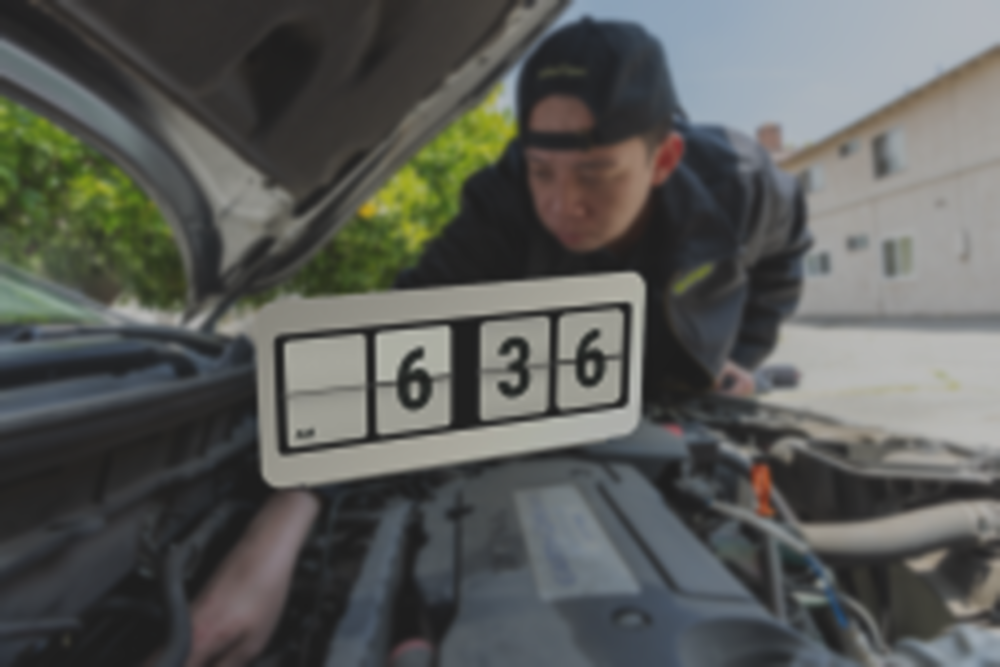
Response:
{"hour": 6, "minute": 36}
